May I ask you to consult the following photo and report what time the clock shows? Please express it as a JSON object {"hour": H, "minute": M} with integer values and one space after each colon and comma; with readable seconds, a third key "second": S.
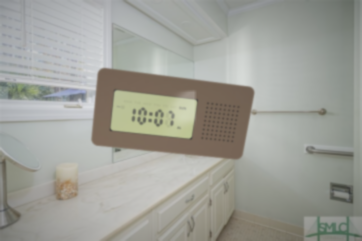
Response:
{"hour": 10, "minute": 7}
